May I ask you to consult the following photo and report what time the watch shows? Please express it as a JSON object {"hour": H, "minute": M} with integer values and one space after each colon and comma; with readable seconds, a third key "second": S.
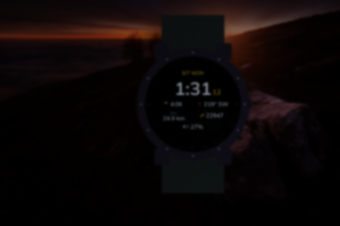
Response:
{"hour": 1, "minute": 31}
